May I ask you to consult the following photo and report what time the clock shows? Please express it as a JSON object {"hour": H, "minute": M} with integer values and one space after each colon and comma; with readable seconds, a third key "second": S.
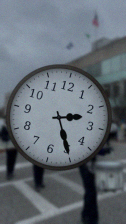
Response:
{"hour": 2, "minute": 25}
